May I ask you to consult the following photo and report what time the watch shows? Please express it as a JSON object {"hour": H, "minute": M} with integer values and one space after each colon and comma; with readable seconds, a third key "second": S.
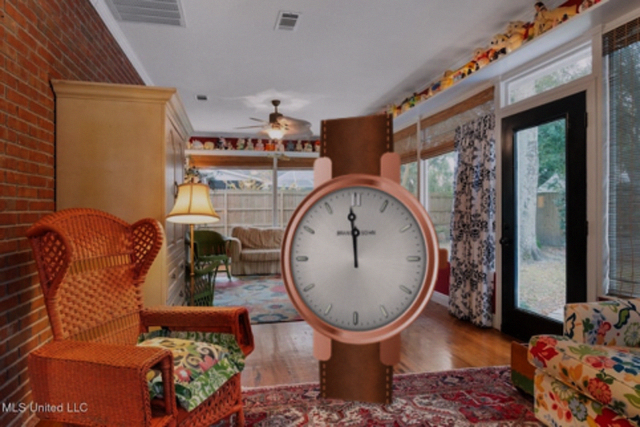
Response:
{"hour": 11, "minute": 59}
